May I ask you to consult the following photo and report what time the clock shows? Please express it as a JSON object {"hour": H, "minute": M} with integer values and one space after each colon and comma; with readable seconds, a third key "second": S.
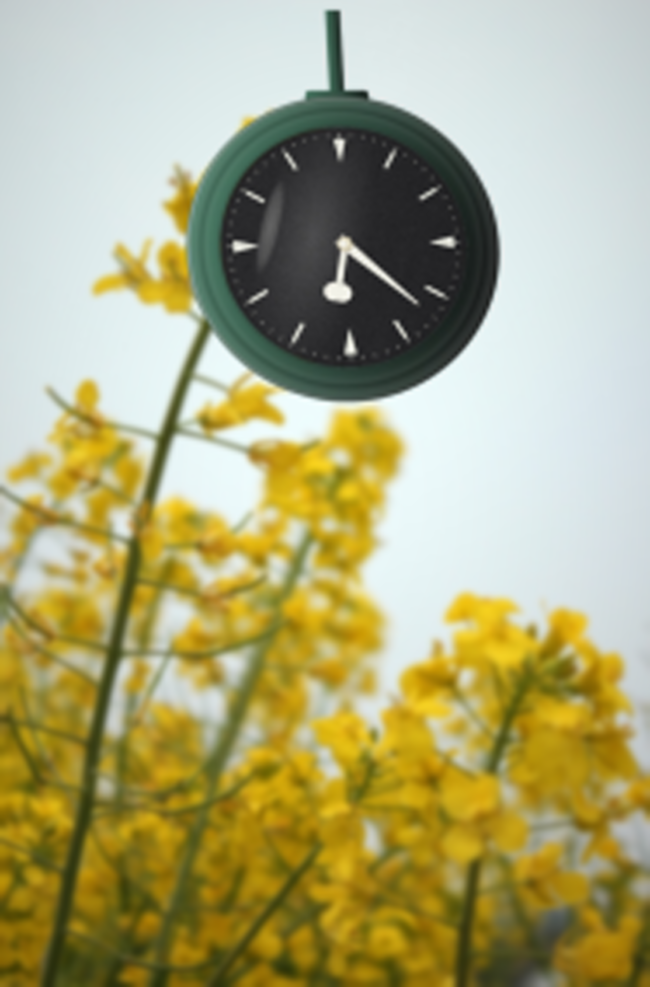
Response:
{"hour": 6, "minute": 22}
